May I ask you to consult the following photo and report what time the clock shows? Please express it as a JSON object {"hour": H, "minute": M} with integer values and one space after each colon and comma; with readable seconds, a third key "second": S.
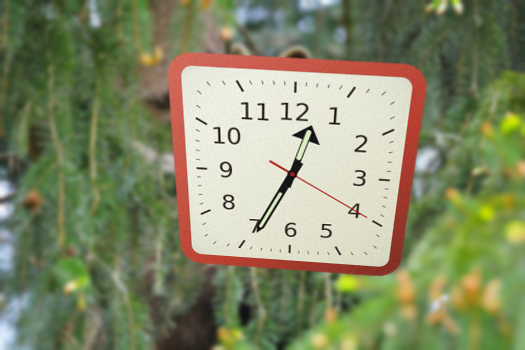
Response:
{"hour": 12, "minute": 34, "second": 20}
